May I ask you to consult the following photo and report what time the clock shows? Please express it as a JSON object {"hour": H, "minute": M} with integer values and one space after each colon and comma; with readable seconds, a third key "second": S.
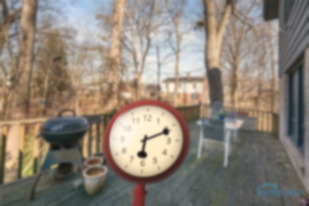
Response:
{"hour": 6, "minute": 11}
